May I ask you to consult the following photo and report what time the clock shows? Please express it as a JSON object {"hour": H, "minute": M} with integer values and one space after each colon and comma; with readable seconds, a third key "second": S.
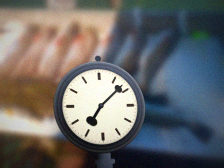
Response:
{"hour": 7, "minute": 8}
